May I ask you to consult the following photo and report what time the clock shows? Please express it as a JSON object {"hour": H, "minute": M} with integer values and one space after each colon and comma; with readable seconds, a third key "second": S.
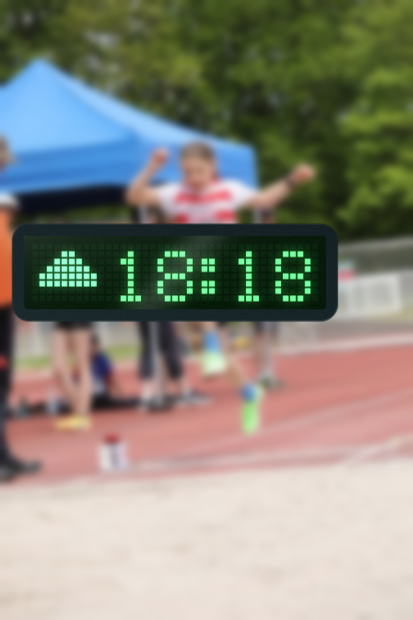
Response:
{"hour": 18, "minute": 18}
